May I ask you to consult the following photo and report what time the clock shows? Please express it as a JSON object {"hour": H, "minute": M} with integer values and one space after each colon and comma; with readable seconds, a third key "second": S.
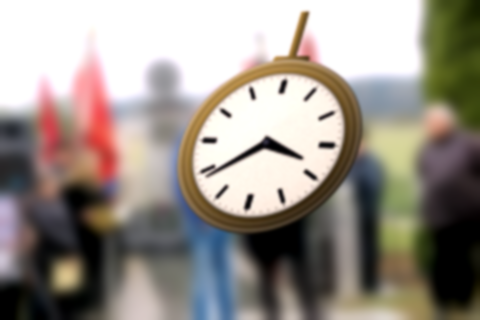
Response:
{"hour": 3, "minute": 39}
